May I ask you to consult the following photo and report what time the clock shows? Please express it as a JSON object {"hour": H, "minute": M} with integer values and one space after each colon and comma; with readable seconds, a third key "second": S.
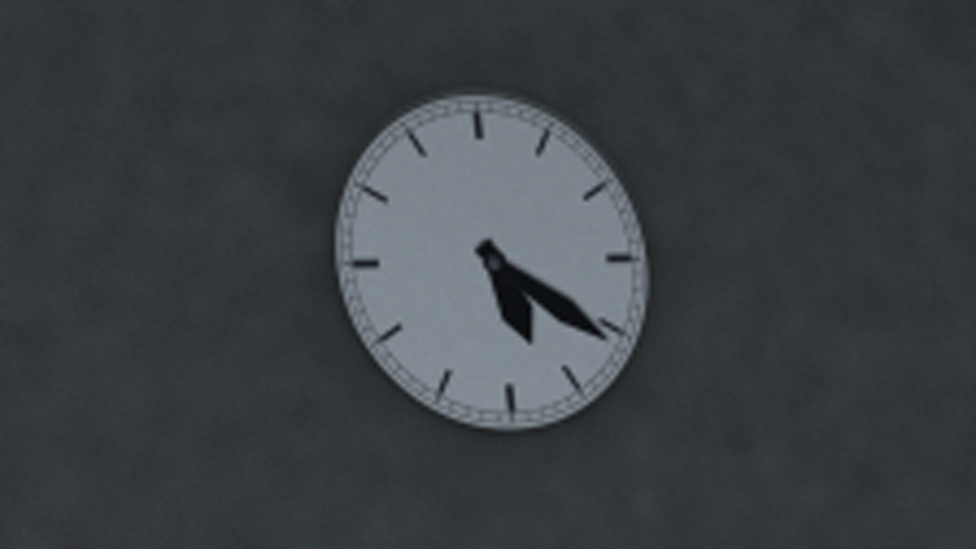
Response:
{"hour": 5, "minute": 21}
